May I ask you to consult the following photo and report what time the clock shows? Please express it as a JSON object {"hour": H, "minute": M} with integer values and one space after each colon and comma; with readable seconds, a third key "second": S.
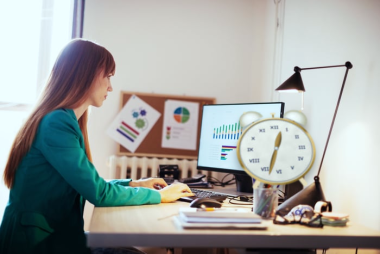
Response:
{"hour": 12, "minute": 33}
